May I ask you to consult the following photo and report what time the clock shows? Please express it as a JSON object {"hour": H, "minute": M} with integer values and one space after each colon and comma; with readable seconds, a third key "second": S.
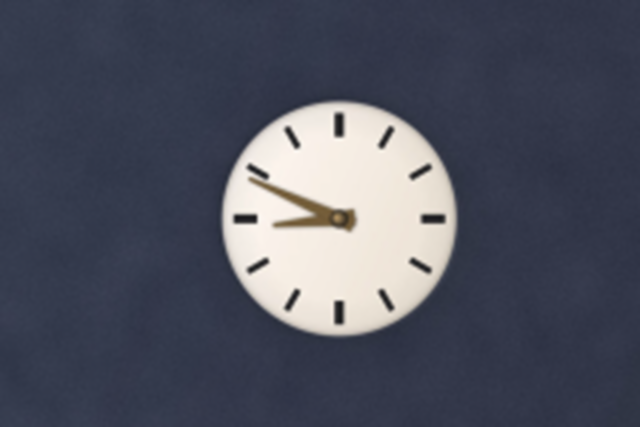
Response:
{"hour": 8, "minute": 49}
